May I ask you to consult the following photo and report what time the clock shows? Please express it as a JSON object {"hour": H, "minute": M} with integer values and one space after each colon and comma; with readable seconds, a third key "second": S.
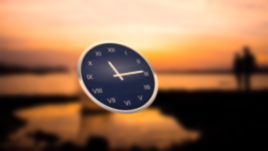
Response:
{"hour": 11, "minute": 14}
